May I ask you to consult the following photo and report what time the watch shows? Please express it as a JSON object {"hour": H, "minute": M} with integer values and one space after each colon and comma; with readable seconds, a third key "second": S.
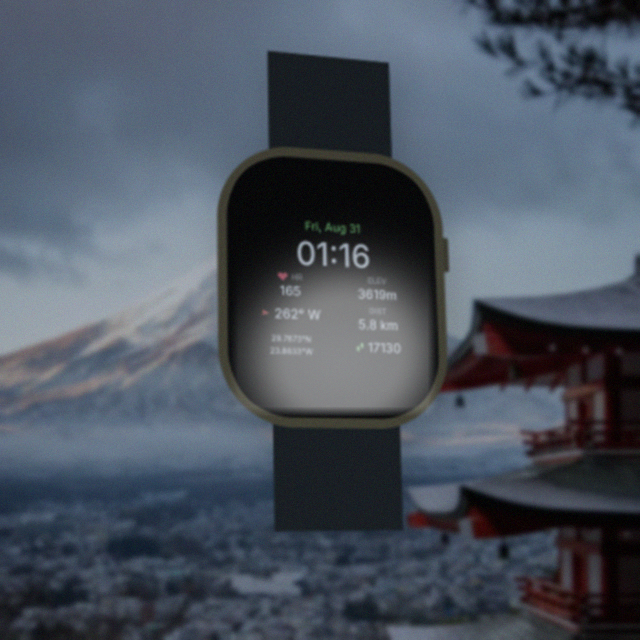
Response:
{"hour": 1, "minute": 16}
